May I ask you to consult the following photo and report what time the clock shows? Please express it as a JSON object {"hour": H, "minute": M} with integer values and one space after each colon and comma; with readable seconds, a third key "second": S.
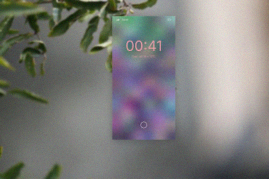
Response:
{"hour": 0, "minute": 41}
